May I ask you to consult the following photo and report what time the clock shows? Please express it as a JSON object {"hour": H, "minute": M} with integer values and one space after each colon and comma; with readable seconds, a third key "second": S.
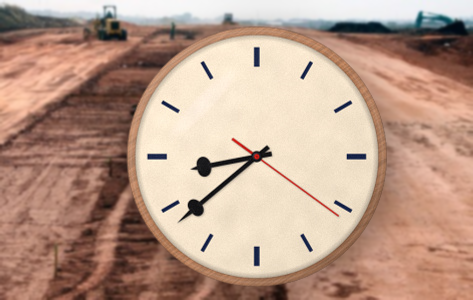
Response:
{"hour": 8, "minute": 38, "second": 21}
